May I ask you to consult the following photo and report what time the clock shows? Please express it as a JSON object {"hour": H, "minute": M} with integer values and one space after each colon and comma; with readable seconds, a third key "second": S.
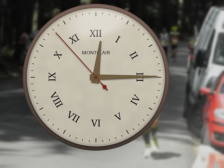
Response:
{"hour": 12, "minute": 14, "second": 53}
